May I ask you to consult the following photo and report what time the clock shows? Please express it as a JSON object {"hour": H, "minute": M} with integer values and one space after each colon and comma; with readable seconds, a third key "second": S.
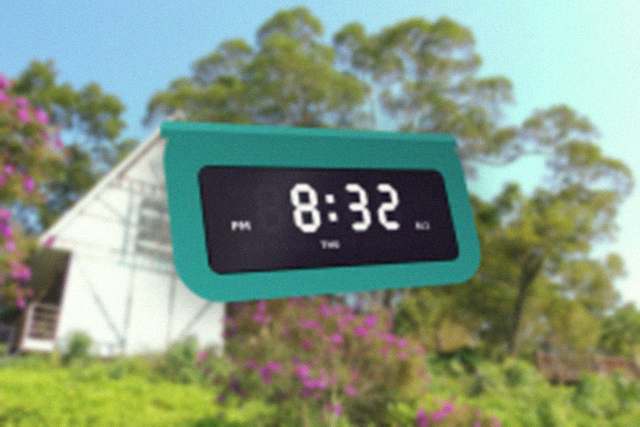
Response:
{"hour": 8, "minute": 32}
